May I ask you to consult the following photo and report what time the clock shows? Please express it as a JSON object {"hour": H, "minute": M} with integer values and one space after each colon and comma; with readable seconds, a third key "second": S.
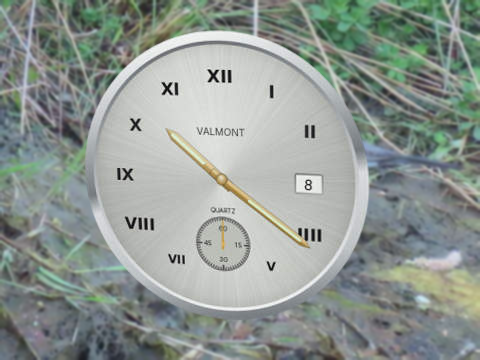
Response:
{"hour": 10, "minute": 21}
